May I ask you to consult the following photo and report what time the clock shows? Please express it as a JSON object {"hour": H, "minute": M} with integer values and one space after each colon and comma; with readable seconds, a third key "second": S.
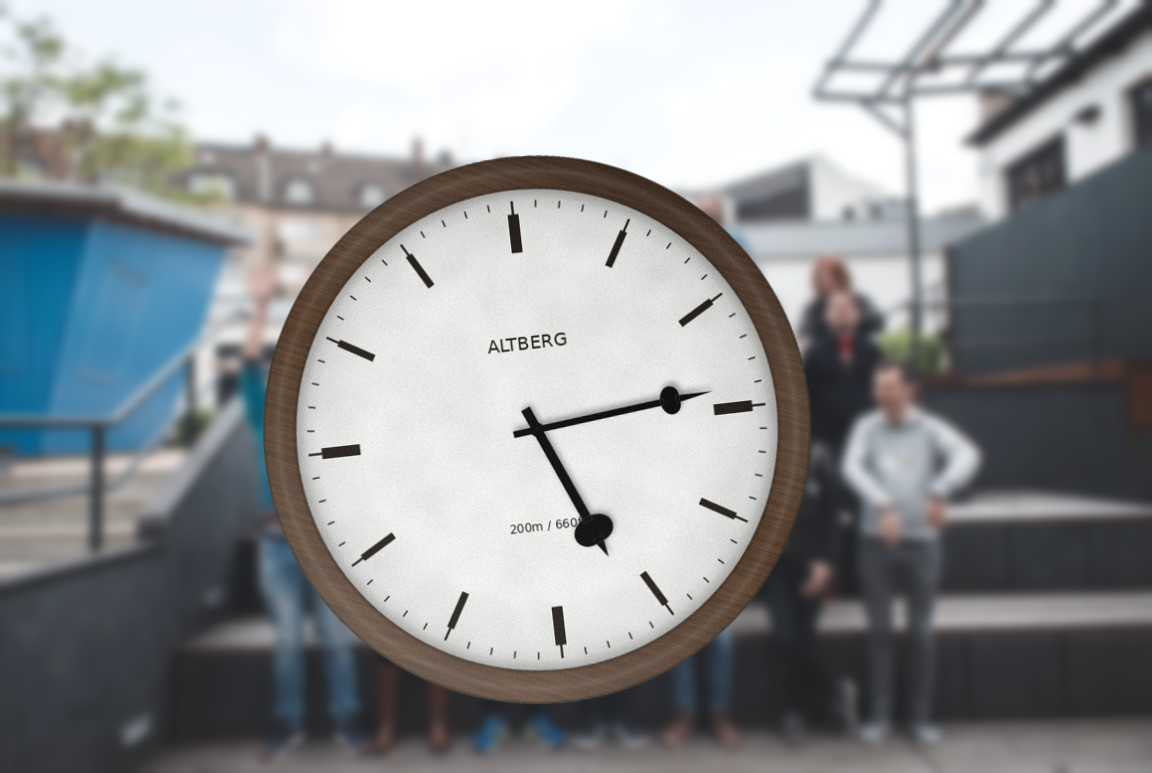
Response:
{"hour": 5, "minute": 14}
